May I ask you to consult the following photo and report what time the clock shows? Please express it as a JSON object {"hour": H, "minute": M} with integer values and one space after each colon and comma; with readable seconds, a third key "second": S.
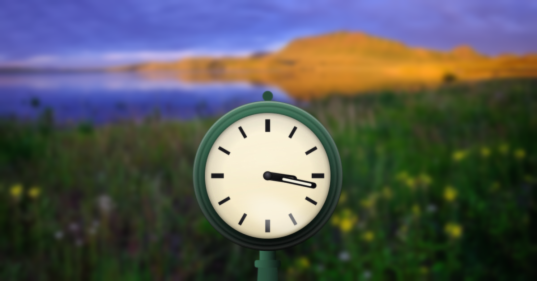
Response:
{"hour": 3, "minute": 17}
